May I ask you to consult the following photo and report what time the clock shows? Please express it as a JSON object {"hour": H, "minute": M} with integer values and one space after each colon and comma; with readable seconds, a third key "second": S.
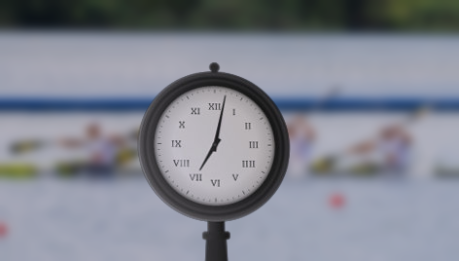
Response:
{"hour": 7, "minute": 2}
